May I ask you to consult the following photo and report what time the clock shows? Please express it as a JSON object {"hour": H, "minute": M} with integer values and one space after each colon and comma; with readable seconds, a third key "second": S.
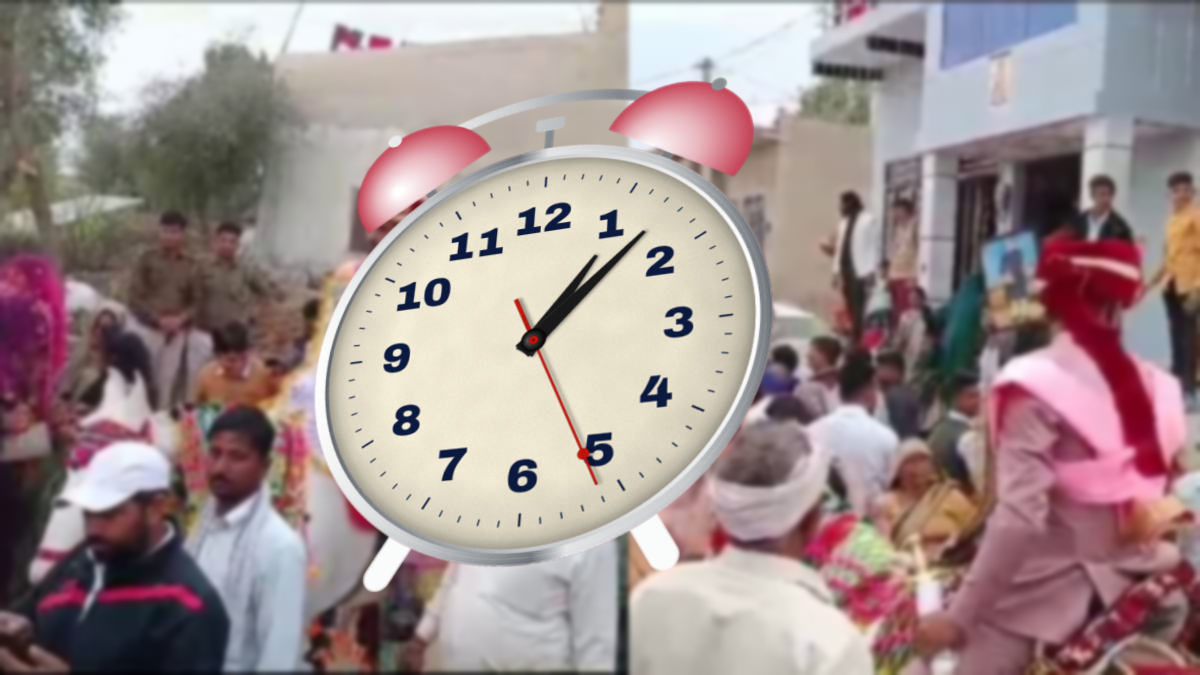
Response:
{"hour": 1, "minute": 7, "second": 26}
